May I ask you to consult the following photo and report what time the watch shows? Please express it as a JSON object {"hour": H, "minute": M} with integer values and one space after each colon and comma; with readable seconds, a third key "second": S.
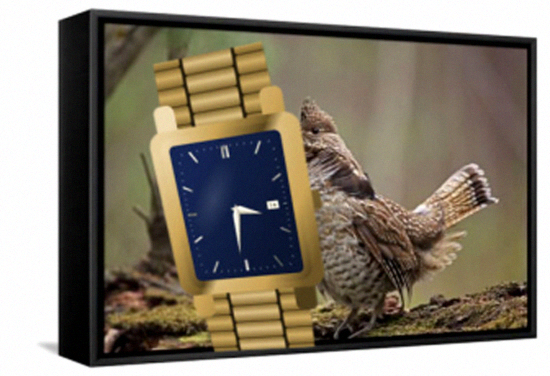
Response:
{"hour": 3, "minute": 31}
